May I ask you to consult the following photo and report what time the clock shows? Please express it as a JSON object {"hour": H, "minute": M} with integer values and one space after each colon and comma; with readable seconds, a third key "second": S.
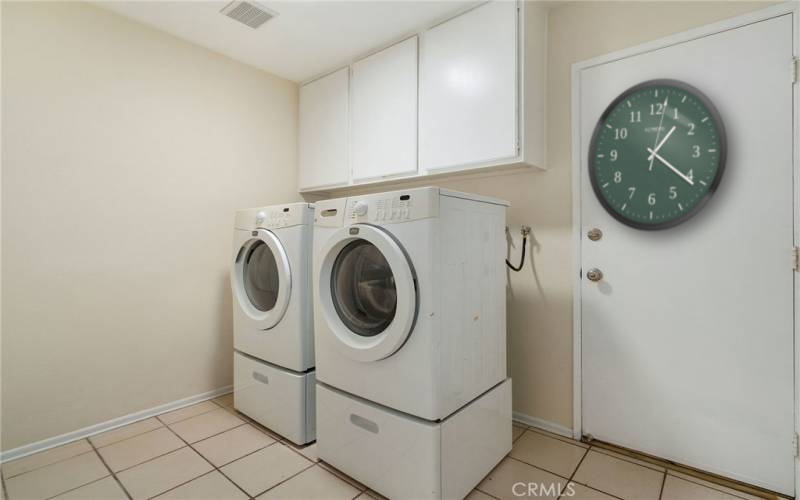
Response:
{"hour": 1, "minute": 21, "second": 2}
